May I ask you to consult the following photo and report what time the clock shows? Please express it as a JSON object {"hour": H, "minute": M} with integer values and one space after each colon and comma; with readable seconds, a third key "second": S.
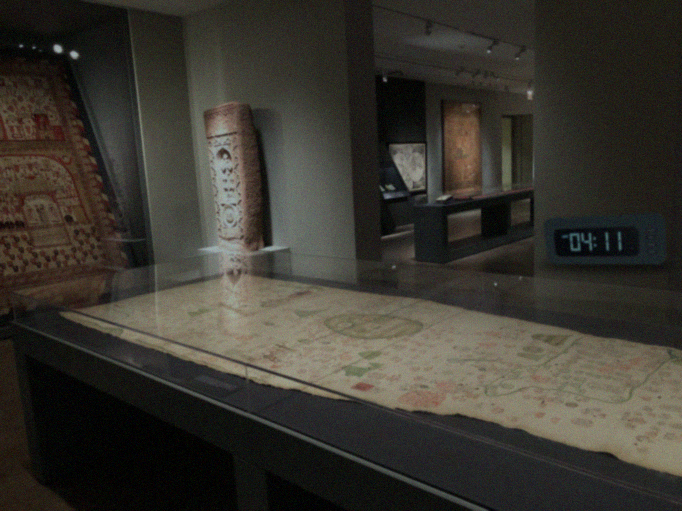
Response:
{"hour": 4, "minute": 11}
